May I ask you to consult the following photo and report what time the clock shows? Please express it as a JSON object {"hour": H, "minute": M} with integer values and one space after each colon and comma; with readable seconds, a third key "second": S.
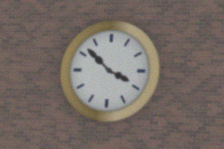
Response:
{"hour": 3, "minute": 52}
